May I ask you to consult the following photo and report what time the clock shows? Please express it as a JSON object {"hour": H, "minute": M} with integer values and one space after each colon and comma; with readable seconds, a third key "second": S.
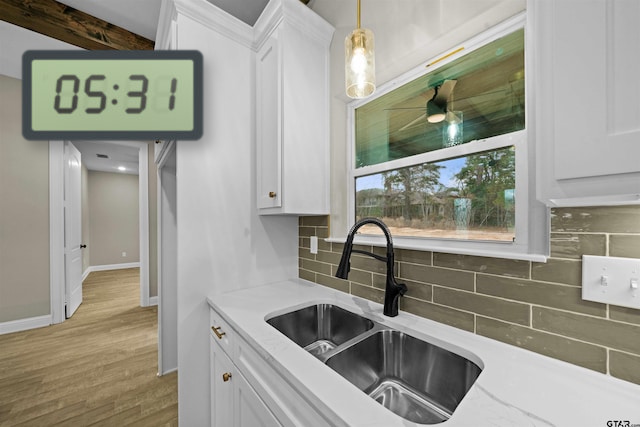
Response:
{"hour": 5, "minute": 31}
